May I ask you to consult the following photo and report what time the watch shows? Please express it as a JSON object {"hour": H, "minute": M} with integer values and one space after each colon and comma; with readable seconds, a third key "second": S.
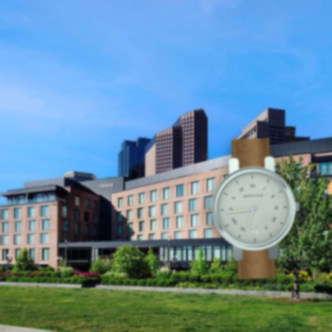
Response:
{"hour": 6, "minute": 44}
